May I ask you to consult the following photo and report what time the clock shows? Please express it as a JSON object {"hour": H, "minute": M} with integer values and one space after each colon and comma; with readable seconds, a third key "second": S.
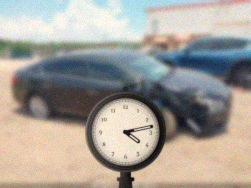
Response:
{"hour": 4, "minute": 13}
